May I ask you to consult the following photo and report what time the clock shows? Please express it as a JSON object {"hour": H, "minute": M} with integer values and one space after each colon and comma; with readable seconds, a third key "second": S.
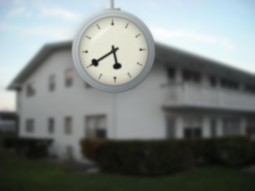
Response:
{"hour": 5, "minute": 40}
